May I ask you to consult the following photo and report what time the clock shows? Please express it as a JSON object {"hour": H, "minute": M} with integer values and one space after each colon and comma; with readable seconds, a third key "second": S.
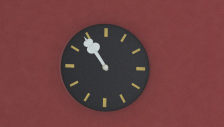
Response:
{"hour": 10, "minute": 54}
